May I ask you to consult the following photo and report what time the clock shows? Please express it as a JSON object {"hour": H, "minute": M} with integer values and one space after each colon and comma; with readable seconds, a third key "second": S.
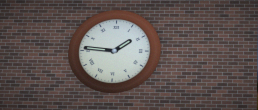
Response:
{"hour": 1, "minute": 46}
